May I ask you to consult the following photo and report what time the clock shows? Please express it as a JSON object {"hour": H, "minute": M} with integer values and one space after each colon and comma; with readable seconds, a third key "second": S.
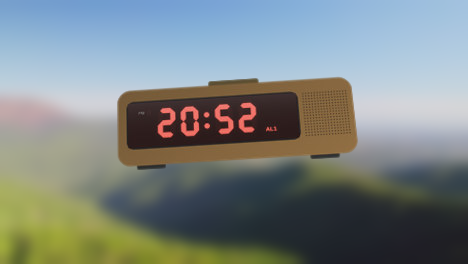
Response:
{"hour": 20, "minute": 52}
